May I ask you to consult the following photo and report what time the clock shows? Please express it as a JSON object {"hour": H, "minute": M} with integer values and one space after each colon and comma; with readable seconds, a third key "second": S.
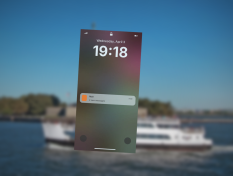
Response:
{"hour": 19, "minute": 18}
